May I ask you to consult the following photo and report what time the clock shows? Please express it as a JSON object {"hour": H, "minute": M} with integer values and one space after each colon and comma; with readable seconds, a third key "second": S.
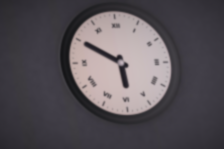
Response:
{"hour": 5, "minute": 50}
